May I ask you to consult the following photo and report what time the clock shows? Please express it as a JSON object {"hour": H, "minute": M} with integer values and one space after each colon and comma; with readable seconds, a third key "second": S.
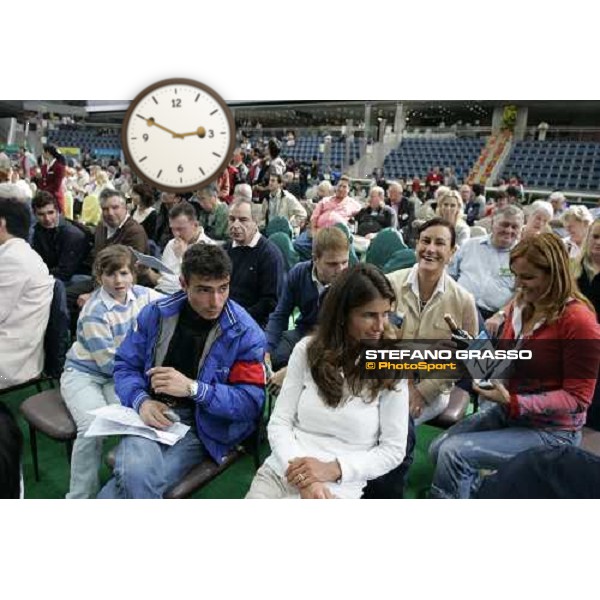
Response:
{"hour": 2, "minute": 50}
